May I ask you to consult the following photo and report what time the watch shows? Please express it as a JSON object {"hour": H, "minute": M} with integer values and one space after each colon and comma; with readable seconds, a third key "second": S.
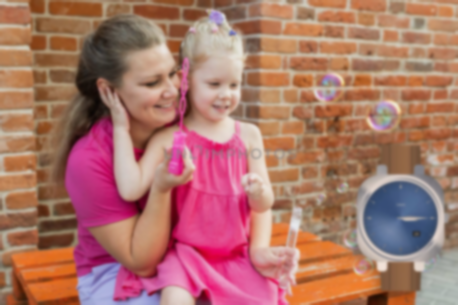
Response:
{"hour": 3, "minute": 15}
